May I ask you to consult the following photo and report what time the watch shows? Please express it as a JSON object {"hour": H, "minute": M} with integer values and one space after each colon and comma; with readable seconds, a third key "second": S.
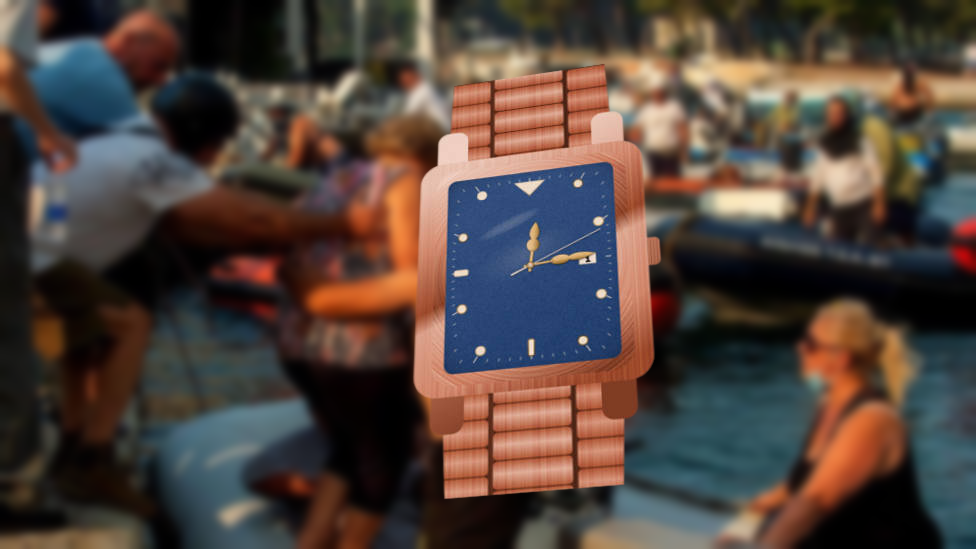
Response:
{"hour": 12, "minute": 14, "second": 11}
